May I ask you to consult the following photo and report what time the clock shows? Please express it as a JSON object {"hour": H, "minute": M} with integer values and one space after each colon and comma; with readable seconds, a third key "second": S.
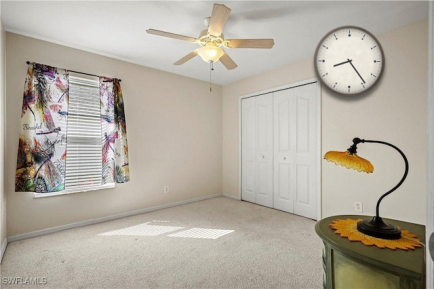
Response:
{"hour": 8, "minute": 24}
